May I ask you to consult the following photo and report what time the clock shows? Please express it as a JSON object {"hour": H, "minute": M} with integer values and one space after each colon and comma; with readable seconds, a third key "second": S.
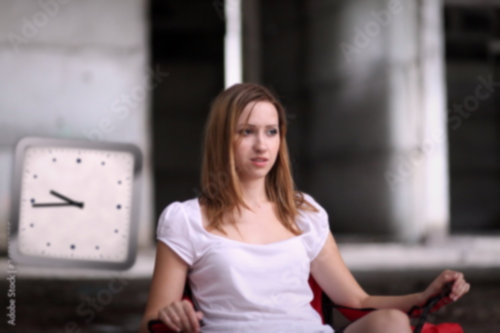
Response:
{"hour": 9, "minute": 44}
